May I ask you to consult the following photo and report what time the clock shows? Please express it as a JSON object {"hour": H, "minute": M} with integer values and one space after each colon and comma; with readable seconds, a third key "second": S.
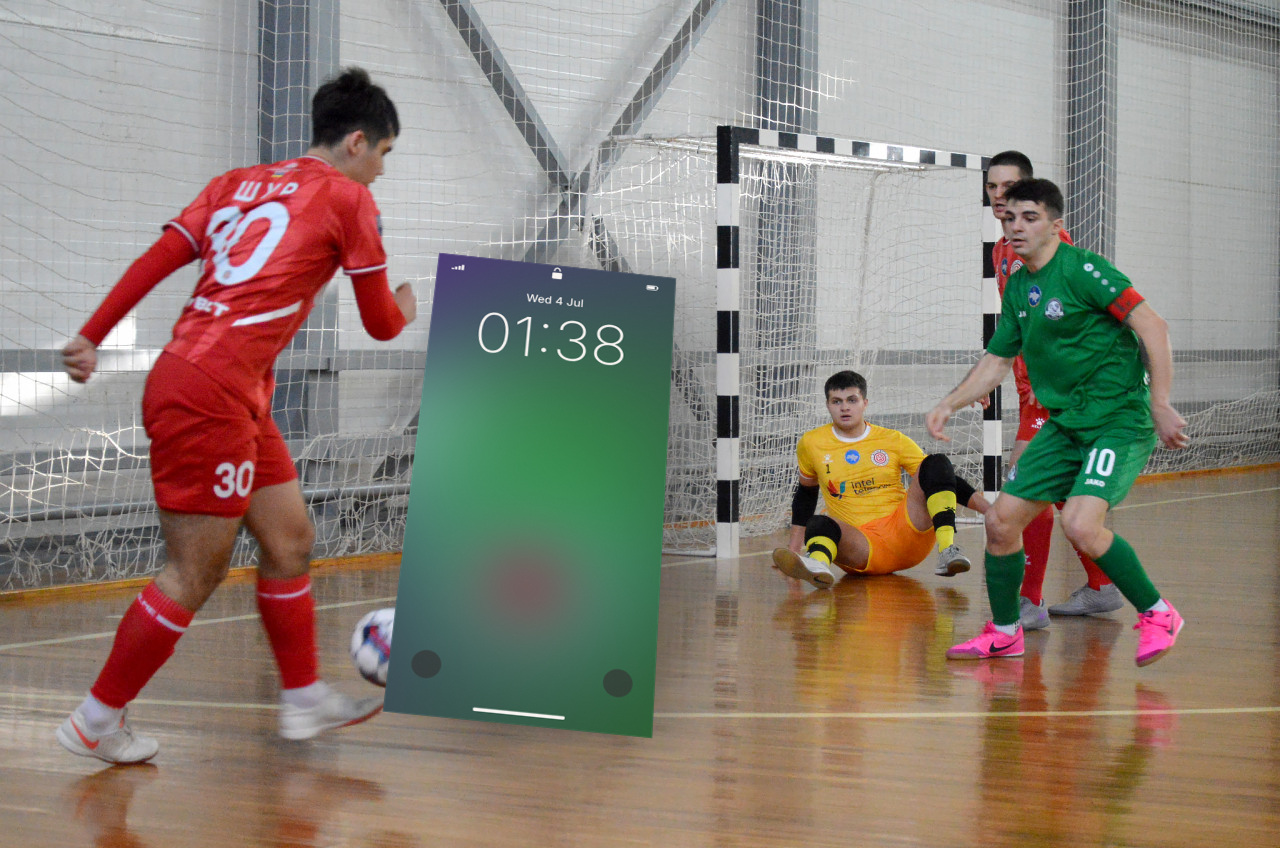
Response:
{"hour": 1, "minute": 38}
